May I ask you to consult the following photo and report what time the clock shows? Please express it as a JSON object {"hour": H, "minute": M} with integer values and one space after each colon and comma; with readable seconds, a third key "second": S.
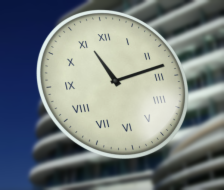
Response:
{"hour": 11, "minute": 13}
